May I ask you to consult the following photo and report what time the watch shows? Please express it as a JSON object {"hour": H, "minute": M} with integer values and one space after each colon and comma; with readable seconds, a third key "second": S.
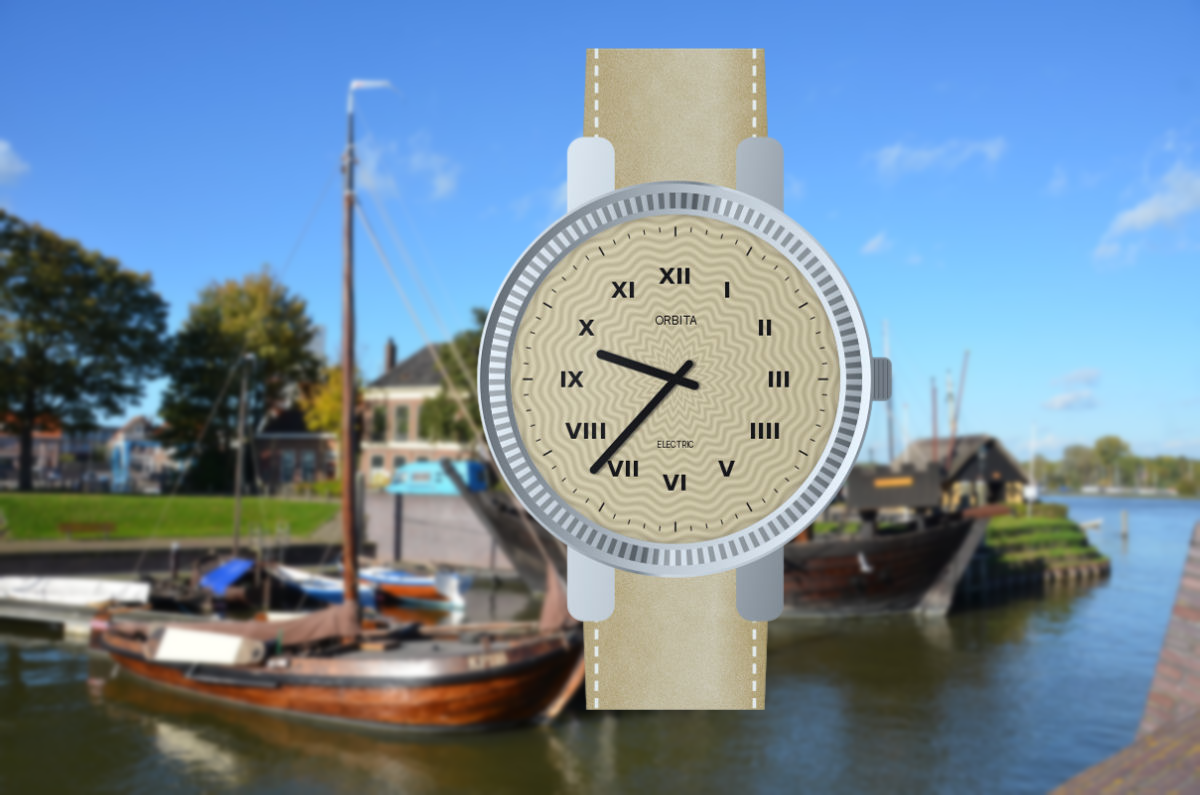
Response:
{"hour": 9, "minute": 37}
